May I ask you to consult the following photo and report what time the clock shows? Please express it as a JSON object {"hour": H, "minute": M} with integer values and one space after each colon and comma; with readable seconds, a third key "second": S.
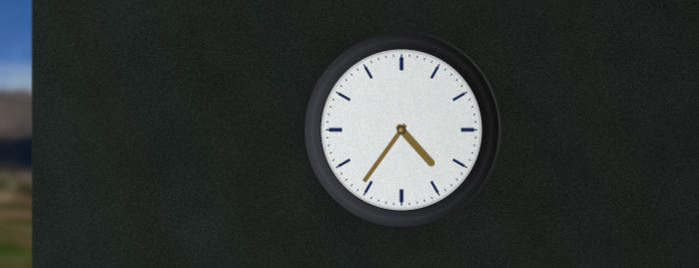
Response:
{"hour": 4, "minute": 36}
